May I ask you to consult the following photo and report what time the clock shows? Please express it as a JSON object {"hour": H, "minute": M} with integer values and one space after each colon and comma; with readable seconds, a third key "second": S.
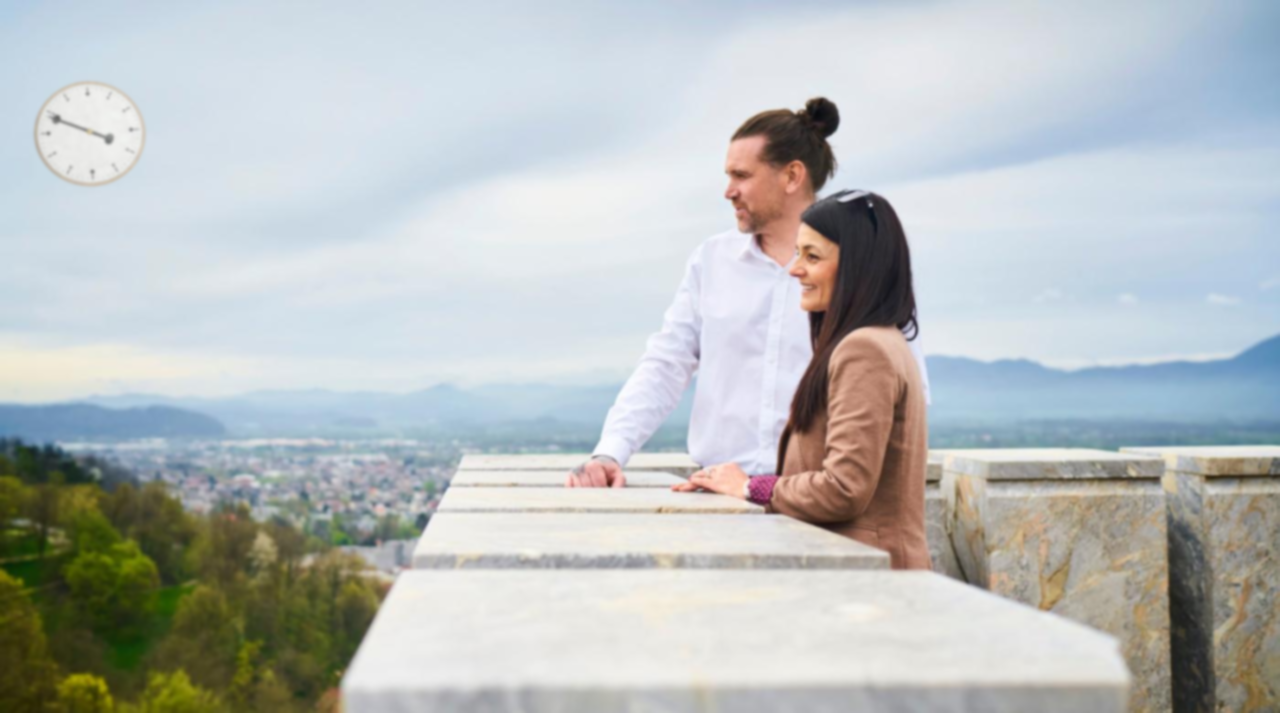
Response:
{"hour": 3, "minute": 49}
